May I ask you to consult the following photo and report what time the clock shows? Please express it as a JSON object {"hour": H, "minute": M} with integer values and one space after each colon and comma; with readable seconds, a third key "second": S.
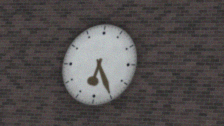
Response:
{"hour": 6, "minute": 25}
